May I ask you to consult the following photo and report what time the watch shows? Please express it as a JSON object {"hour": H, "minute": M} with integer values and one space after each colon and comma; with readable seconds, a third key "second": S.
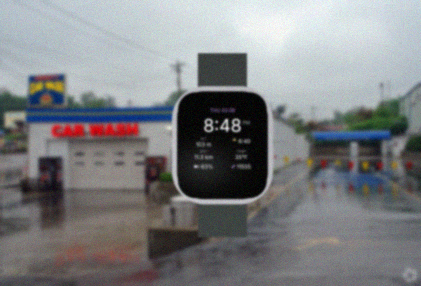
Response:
{"hour": 8, "minute": 48}
